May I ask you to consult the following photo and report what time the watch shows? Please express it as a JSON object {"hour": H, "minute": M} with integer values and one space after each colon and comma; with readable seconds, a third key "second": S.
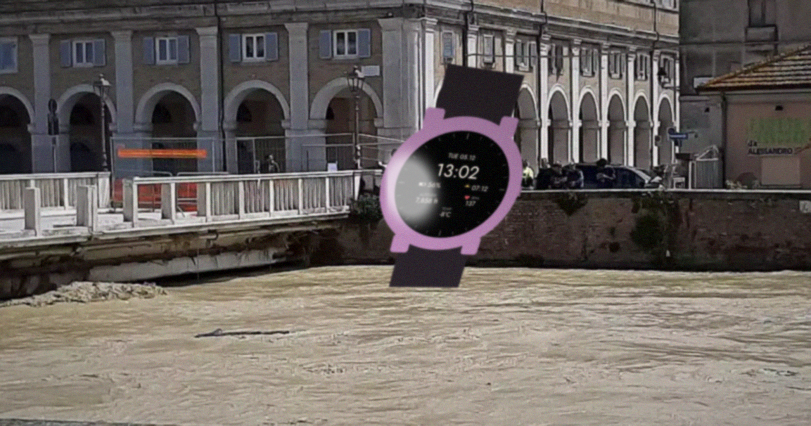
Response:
{"hour": 13, "minute": 2}
